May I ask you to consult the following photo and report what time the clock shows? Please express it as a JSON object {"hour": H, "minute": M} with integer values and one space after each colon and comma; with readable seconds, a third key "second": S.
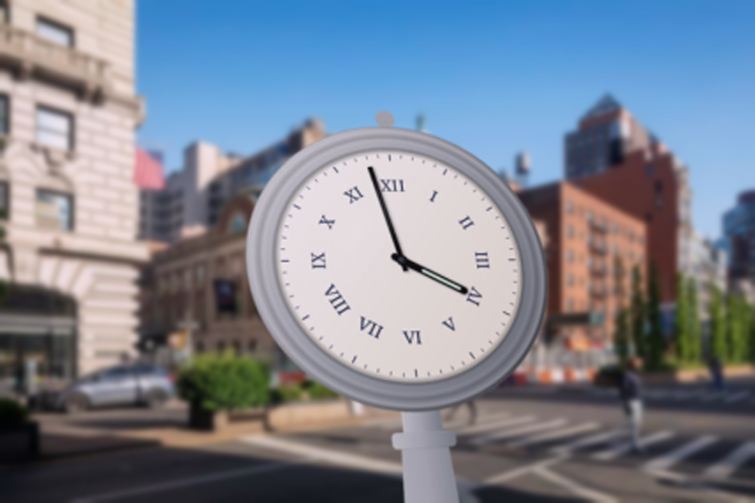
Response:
{"hour": 3, "minute": 58}
